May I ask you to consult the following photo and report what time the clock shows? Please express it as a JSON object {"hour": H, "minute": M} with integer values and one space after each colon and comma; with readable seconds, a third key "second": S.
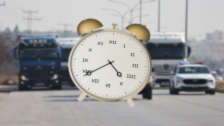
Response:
{"hour": 4, "minute": 39}
